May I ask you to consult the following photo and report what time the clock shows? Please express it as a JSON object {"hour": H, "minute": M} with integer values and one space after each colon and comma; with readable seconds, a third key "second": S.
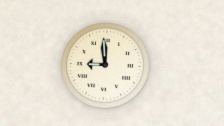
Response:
{"hour": 8, "minute": 59}
